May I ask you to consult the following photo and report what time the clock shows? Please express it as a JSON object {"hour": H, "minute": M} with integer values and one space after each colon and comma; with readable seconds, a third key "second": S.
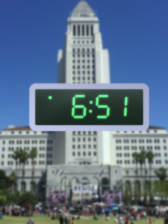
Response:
{"hour": 6, "minute": 51}
